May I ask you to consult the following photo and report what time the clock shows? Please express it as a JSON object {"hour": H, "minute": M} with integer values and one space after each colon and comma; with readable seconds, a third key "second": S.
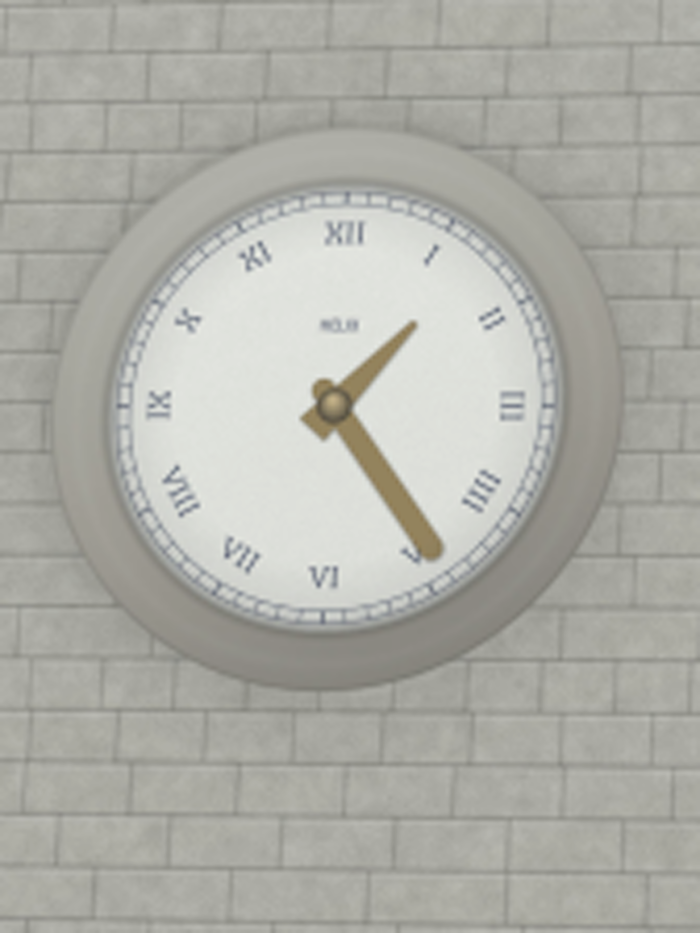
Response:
{"hour": 1, "minute": 24}
